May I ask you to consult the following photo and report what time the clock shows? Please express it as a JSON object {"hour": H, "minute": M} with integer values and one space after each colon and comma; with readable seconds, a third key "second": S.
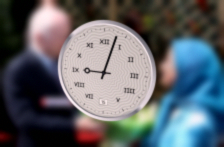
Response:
{"hour": 9, "minute": 3}
